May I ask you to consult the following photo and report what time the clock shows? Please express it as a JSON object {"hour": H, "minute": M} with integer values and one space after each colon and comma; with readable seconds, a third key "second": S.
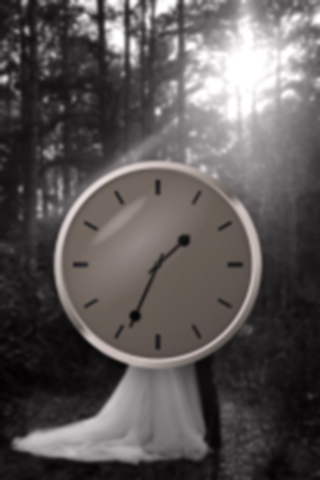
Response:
{"hour": 1, "minute": 34}
